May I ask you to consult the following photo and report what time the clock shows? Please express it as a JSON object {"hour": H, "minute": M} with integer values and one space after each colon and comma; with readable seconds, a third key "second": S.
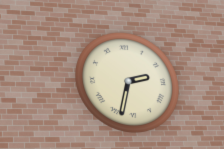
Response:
{"hour": 2, "minute": 33}
